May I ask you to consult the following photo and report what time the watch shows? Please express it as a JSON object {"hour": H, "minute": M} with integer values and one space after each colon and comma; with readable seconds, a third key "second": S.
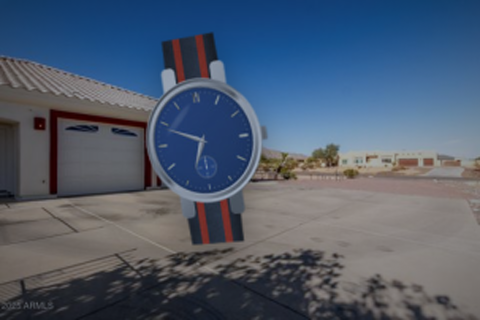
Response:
{"hour": 6, "minute": 49}
